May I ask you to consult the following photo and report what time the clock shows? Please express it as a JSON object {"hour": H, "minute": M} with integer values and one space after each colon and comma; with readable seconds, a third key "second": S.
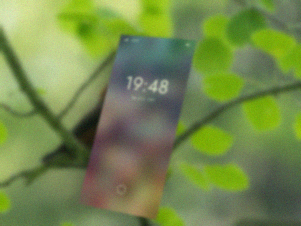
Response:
{"hour": 19, "minute": 48}
